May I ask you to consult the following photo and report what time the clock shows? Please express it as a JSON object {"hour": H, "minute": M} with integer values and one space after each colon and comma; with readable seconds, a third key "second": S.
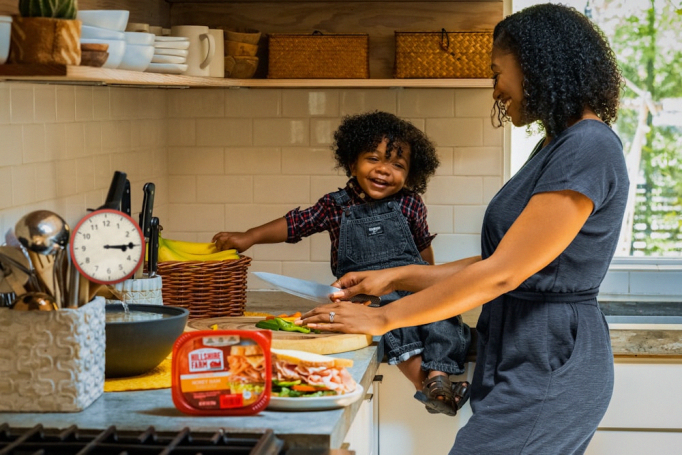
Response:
{"hour": 3, "minute": 15}
